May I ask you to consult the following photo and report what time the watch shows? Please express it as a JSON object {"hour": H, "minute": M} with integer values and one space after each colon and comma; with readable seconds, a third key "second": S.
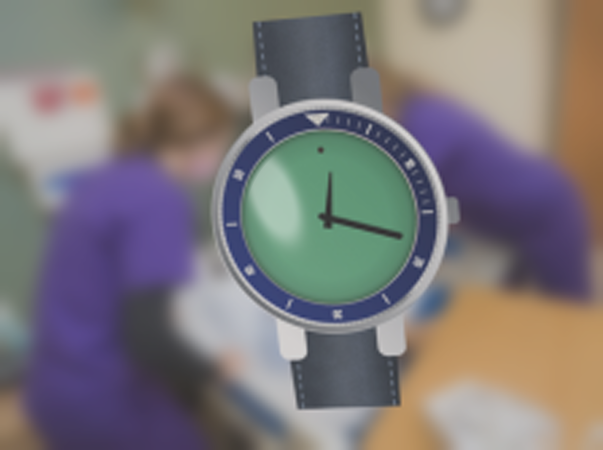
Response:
{"hour": 12, "minute": 18}
